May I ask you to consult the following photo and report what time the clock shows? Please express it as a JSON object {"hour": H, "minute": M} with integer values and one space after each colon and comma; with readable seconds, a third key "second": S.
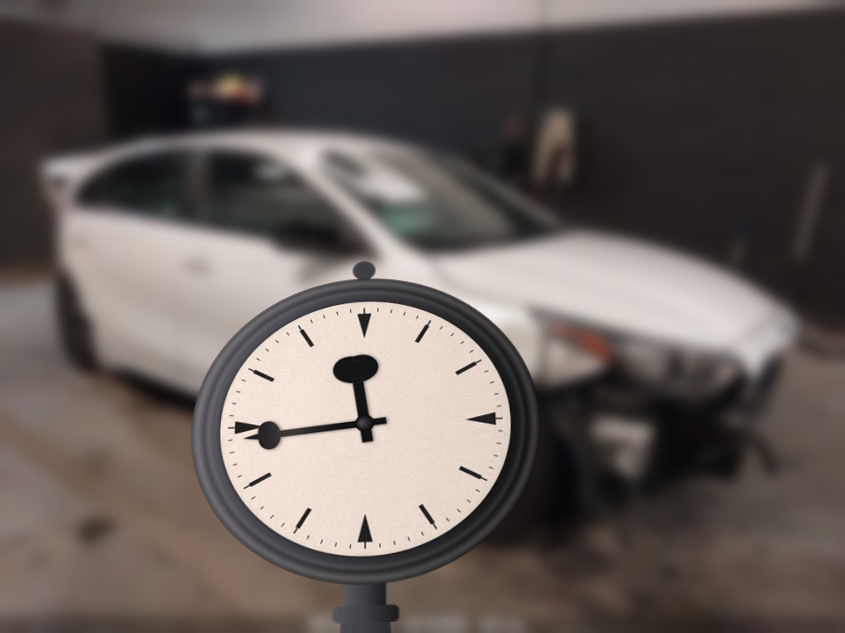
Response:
{"hour": 11, "minute": 44}
